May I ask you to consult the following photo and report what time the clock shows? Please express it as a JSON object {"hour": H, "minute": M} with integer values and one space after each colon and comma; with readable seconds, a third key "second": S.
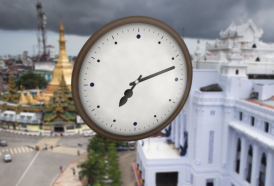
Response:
{"hour": 7, "minute": 12}
